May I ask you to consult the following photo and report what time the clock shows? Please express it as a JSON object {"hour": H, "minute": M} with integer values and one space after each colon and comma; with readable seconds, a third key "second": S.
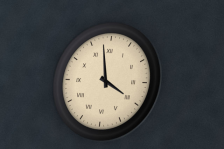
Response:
{"hour": 3, "minute": 58}
